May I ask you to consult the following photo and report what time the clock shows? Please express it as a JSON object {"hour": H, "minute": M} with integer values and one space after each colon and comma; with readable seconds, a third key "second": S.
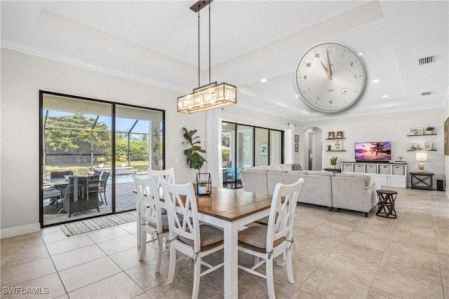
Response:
{"hour": 10, "minute": 59}
